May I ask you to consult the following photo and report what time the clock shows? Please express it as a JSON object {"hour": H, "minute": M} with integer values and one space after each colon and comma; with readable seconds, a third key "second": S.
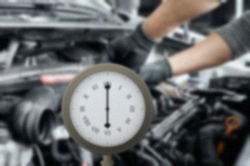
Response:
{"hour": 6, "minute": 0}
